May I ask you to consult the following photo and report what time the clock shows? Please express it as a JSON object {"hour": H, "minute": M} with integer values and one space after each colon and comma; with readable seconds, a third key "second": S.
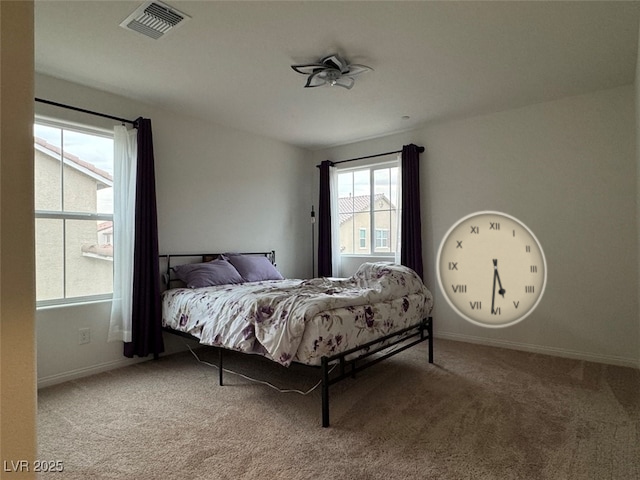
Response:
{"hour": 5, "minute": 31}
